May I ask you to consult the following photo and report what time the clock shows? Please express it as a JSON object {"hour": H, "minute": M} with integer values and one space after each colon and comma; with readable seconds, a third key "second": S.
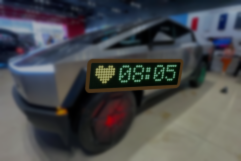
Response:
{"hour": 8, "minute": 5}
